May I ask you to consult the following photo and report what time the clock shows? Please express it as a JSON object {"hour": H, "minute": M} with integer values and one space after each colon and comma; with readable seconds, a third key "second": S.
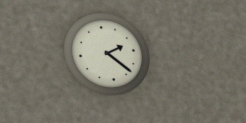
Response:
{"hour": 2, "minute": 23}
